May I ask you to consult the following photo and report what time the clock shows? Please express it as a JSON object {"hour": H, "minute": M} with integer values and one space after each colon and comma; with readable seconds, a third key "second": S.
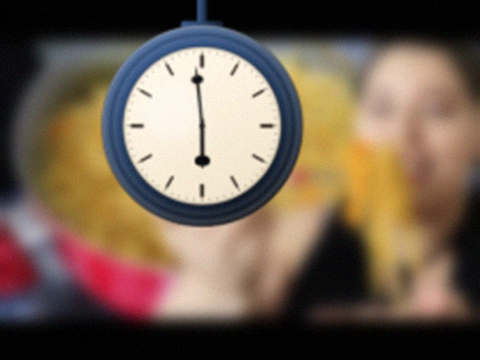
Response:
{"hour": 5, "minute": 59}
